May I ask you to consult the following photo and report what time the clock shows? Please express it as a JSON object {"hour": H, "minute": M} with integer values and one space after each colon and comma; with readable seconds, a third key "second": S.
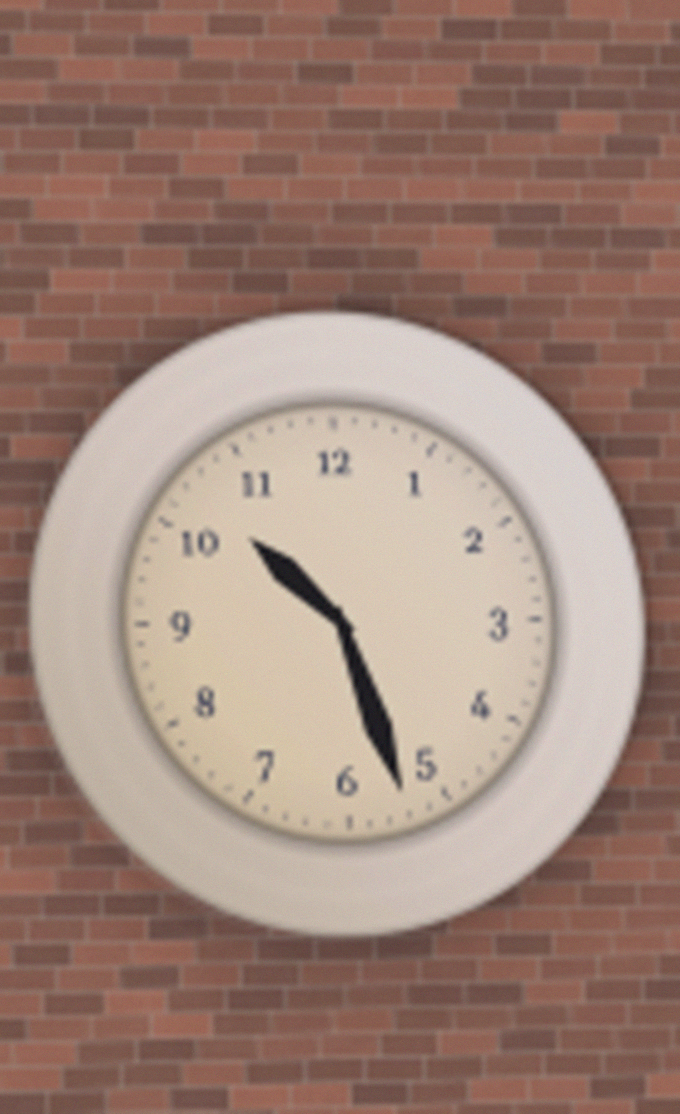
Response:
{"hour": 10, "minute": 27}
